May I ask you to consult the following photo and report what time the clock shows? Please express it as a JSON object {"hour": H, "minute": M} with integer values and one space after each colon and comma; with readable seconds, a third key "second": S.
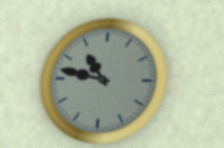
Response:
{"hour": 10, "minute": 47}
